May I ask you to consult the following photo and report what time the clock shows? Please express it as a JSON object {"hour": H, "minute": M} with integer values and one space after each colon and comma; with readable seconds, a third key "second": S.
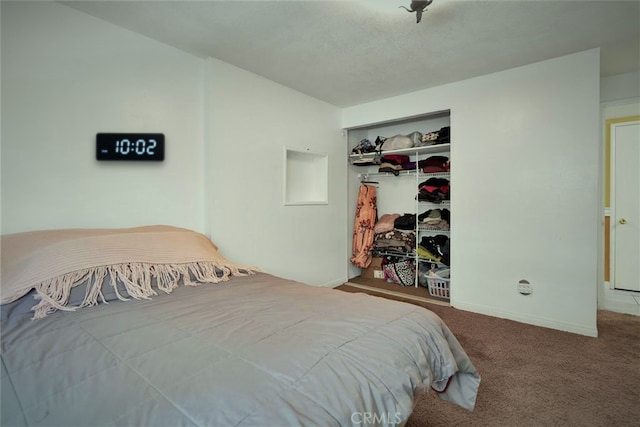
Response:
{"hour": 10, "minute": 2}
